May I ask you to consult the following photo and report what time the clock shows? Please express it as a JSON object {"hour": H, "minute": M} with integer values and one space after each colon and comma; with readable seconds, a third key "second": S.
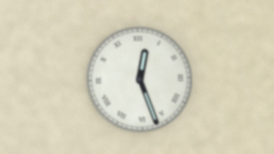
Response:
{"hour": 12, "minute": 27}
